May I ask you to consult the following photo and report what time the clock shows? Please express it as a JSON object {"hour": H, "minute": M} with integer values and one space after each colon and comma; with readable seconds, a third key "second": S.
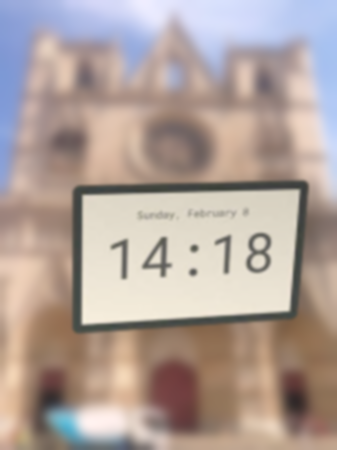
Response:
{"hour": 14, "minute": 18}
